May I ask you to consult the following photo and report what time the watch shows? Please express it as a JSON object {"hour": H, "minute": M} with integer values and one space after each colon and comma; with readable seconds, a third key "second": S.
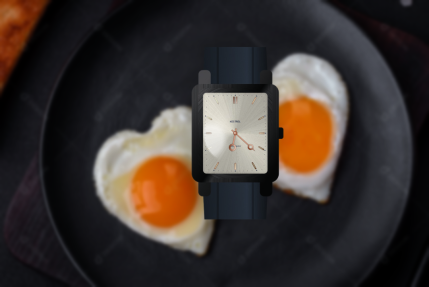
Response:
{"hour": 6, "minute": 22}
